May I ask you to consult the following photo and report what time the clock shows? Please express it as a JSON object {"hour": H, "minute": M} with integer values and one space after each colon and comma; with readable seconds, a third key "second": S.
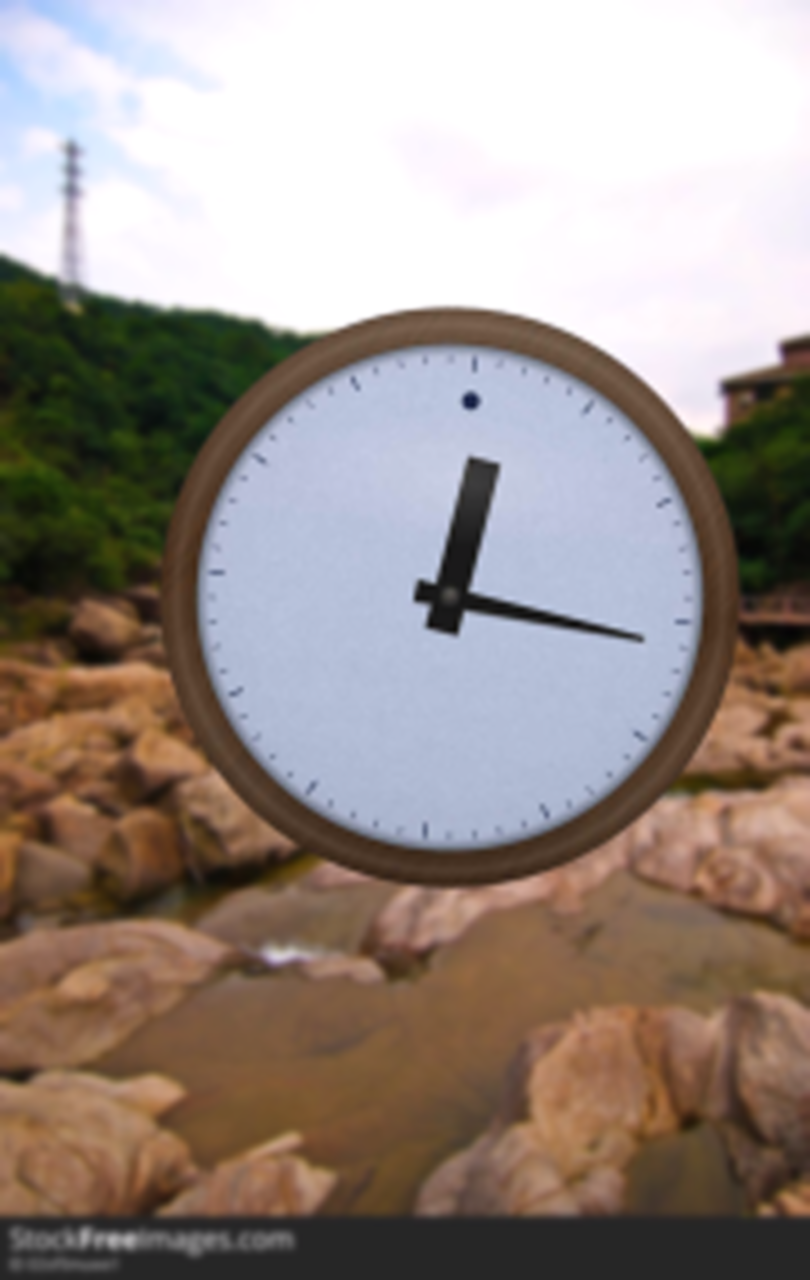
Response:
{"hour": 12, "minute": 16}
